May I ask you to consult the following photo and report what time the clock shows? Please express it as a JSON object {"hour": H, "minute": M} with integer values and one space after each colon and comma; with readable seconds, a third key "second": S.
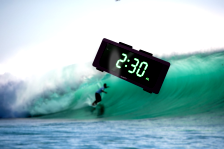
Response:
{"hour": 2, "minute": 30}
